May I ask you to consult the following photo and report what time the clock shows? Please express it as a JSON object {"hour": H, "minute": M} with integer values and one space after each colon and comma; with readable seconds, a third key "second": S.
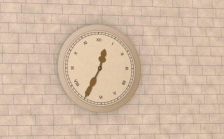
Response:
{"hour": 12, "minute": 35}
